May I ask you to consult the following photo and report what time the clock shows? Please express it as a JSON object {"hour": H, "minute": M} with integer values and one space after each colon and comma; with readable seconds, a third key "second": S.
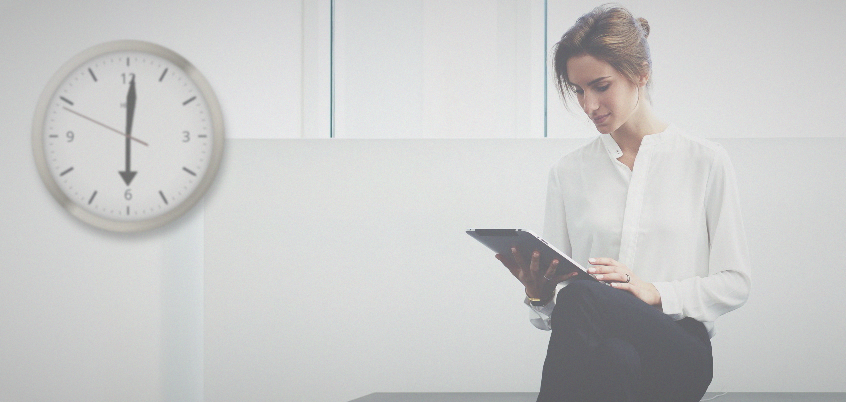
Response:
{"hour": 6, "minute": 0, "second": 49}
